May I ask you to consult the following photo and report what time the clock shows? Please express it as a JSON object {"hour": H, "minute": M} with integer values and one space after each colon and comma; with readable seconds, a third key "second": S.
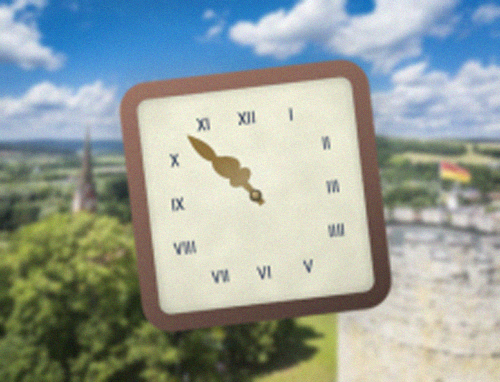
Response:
{"hour": 10, "minute": 53}
